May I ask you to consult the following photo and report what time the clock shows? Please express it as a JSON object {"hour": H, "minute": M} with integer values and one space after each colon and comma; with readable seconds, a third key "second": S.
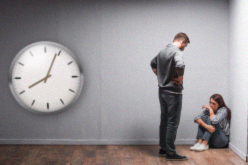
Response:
{"hour": 8, "minute": 4}
